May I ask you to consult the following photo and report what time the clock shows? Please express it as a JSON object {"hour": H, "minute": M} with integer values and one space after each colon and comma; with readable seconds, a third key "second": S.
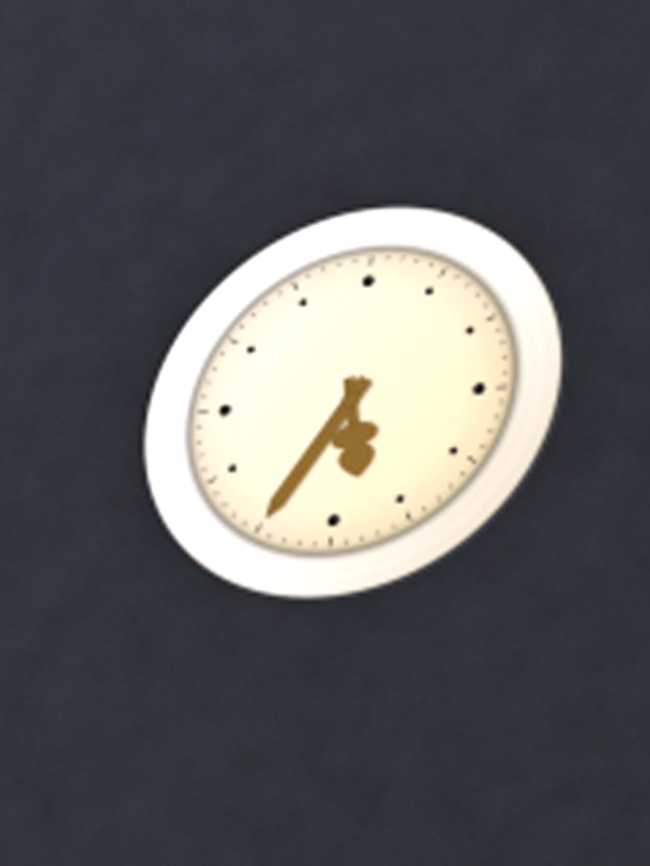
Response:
{"hour": 5, "minute": 35}
